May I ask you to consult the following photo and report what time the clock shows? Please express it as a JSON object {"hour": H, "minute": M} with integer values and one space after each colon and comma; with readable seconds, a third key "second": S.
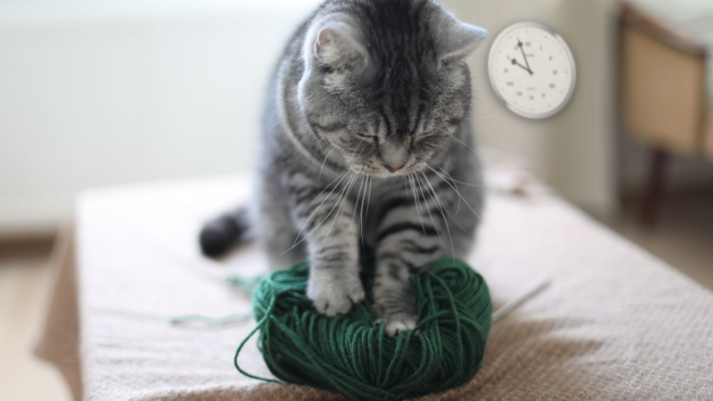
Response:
{"hour": 9, "minute": 57}
